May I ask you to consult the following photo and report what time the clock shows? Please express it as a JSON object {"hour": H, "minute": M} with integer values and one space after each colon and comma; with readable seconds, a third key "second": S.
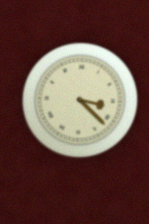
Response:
{"hour": 3, "minute": 22}
